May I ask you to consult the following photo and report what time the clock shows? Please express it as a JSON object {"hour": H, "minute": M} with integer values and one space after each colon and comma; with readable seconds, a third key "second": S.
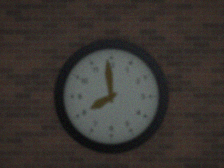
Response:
{"hour": 7, "minute": 59}
